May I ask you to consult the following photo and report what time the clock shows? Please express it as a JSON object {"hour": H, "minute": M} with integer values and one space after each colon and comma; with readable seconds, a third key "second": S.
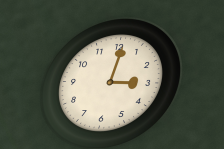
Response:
{"hour": 3, "minute": 1}
